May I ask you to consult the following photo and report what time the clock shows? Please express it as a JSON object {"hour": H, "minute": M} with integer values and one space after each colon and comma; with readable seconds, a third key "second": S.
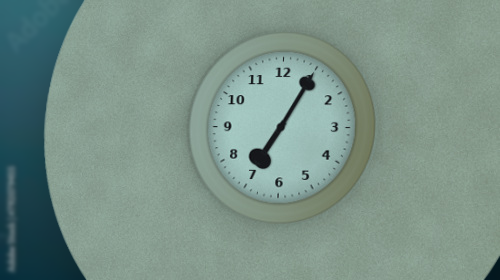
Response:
{"hour": 7, "minute": 5}
